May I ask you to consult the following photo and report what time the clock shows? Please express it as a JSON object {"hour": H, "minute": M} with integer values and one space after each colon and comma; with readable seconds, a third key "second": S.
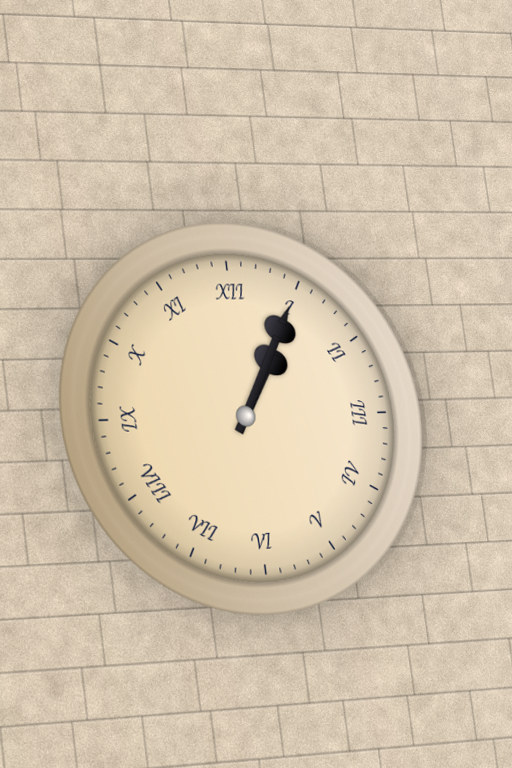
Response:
{"hour": 1, "minute": 5}
